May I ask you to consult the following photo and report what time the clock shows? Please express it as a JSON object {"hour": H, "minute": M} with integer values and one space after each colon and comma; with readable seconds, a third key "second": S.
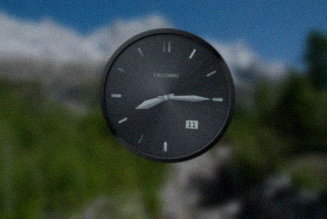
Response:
{"hour": 8, "minute": 15}
